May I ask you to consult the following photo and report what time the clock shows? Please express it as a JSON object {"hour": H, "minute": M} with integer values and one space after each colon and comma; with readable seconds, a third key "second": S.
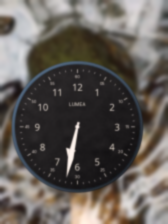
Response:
{"hour": 6, "minute": 32}
